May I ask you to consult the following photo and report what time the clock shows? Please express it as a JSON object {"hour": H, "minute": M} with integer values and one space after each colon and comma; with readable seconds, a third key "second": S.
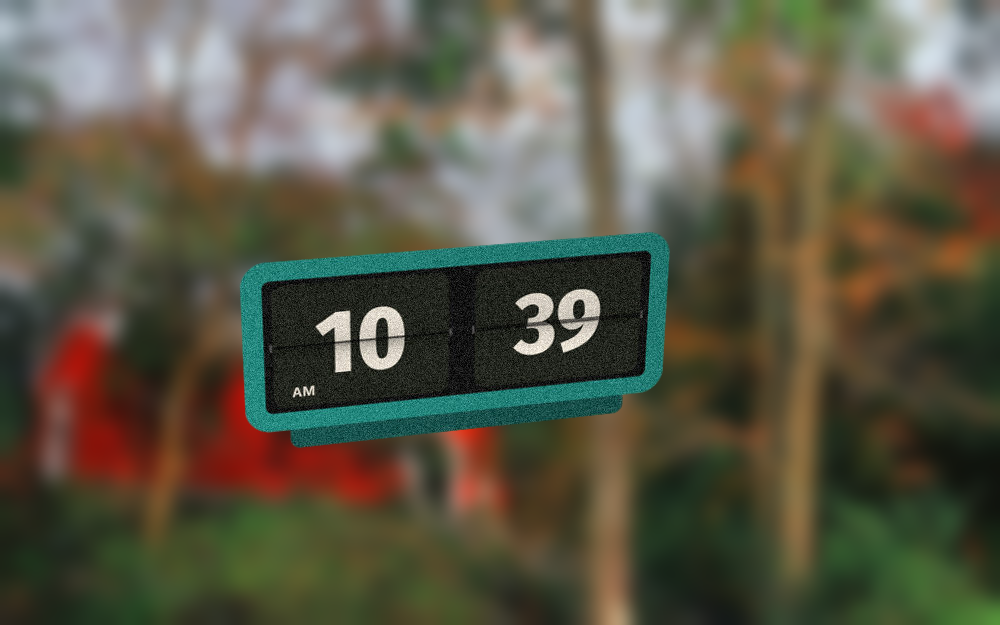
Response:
{"hour": 10, "minute": 39}
